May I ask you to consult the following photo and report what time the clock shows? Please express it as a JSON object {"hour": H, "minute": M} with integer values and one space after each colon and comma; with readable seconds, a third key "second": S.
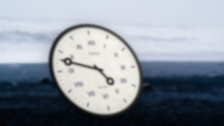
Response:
{"hour": 4, "minute": 48}
